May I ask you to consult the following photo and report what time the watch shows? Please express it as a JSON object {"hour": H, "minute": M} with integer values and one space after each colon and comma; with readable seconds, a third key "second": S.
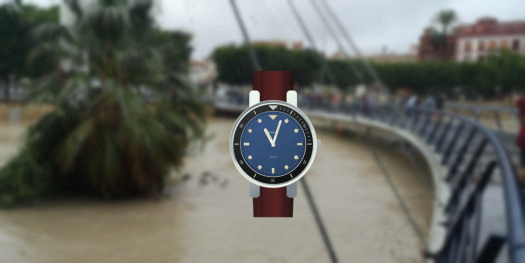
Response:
{"hour": 11, "minute": 3}
